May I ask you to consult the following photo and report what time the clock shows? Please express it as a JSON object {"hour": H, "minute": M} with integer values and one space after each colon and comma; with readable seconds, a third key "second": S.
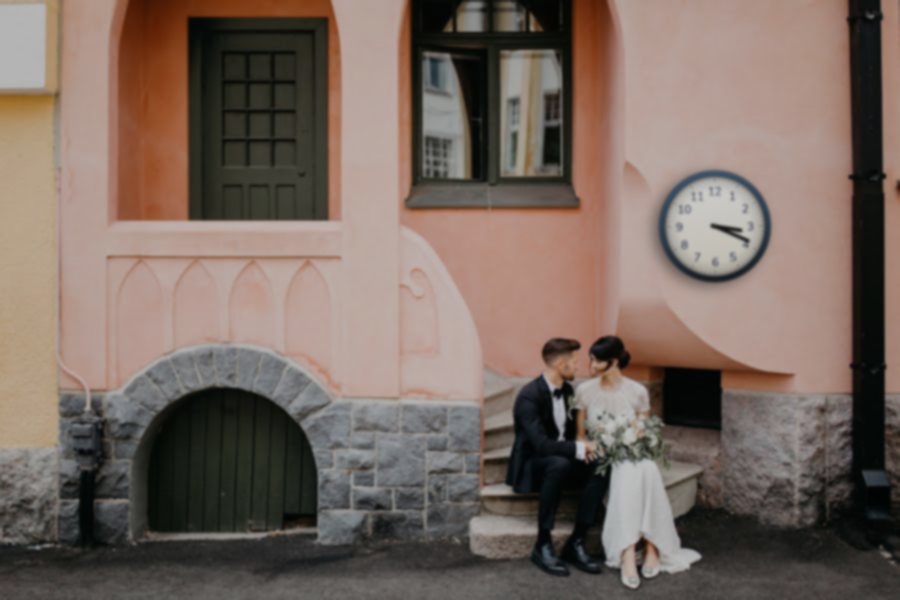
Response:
{"hour": 3, "minute": 19}
